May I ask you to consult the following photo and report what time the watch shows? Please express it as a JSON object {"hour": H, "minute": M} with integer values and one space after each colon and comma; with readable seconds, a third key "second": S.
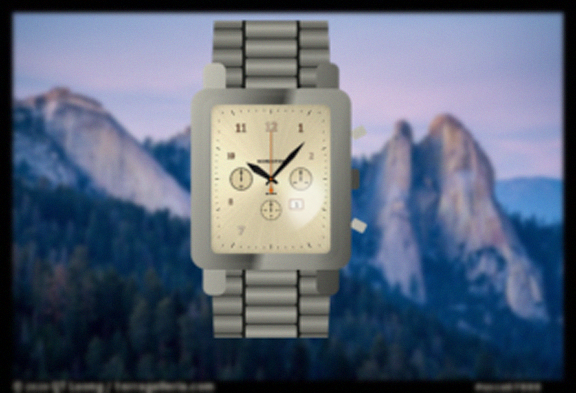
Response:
{"hour": 10, "minute": 7}
